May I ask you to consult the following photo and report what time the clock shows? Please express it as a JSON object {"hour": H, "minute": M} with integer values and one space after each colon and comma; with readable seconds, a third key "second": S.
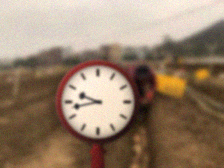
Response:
{"hour": 9, "minute": 43}
